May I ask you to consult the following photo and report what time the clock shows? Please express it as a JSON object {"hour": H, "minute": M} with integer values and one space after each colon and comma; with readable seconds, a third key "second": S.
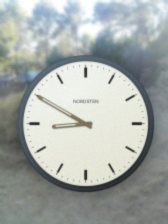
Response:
{"hour": 8, "minute": 50}
